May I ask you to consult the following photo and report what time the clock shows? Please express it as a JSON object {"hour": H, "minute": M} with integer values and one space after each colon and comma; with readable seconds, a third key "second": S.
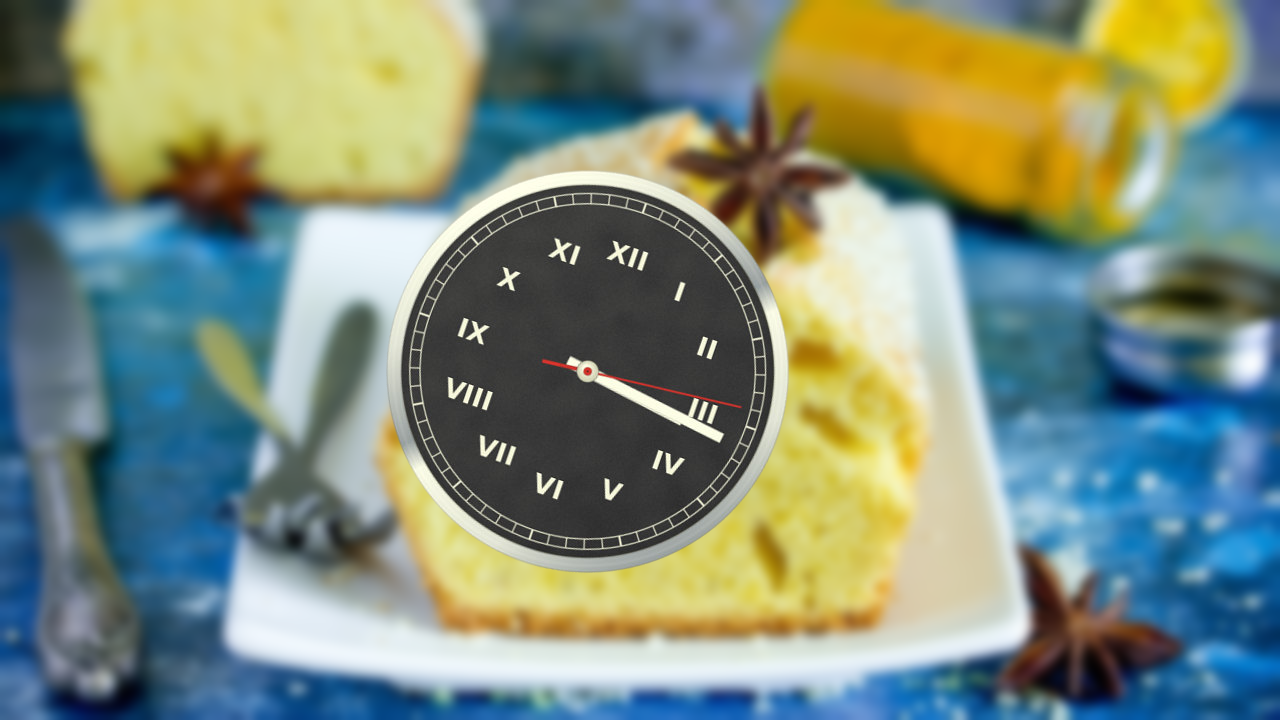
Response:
{"hour": 3, "minute": 16, "second": 14}
